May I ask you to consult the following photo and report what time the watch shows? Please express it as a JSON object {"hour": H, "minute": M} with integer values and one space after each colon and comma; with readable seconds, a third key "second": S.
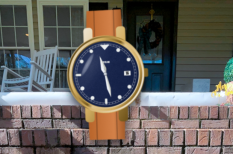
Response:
{"hour": 11, "minute": 28}
